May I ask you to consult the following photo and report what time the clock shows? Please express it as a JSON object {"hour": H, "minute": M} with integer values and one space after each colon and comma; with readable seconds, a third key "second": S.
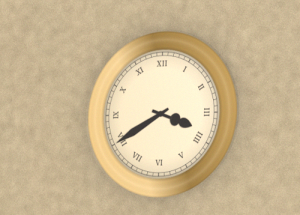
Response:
{"hour": 3, "minute": 40}
